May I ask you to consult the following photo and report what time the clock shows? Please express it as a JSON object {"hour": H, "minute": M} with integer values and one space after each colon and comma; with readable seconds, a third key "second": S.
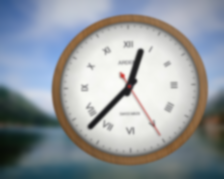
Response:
{"hour": 12, "minute": 37, "second": 25}
